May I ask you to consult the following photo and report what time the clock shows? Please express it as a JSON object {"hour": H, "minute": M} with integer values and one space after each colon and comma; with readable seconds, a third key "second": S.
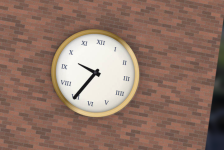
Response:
{"hour": 9, "minute": 35}
